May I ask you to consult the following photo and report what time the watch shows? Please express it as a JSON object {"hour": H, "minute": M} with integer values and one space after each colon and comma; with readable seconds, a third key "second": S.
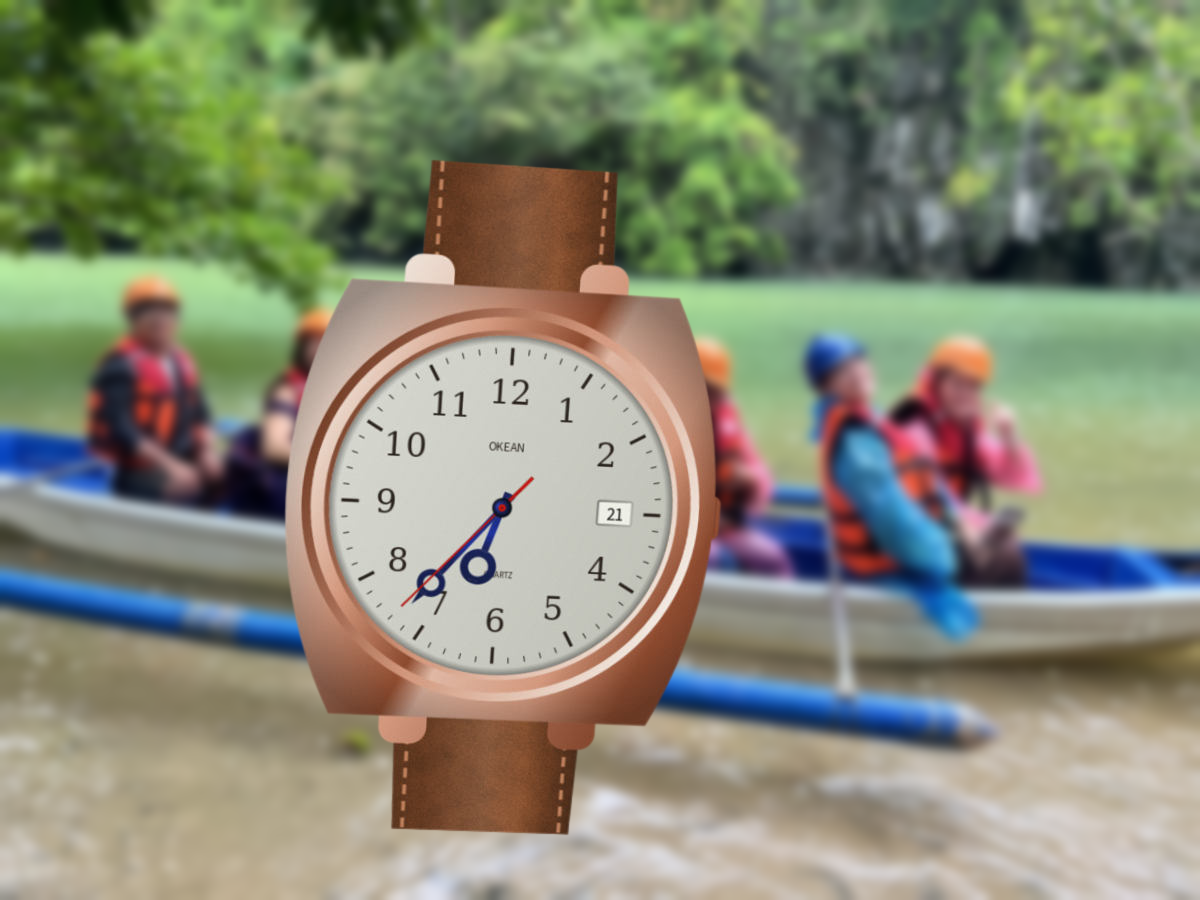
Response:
{"hour": 6, "minute": 36, "second": 37}
